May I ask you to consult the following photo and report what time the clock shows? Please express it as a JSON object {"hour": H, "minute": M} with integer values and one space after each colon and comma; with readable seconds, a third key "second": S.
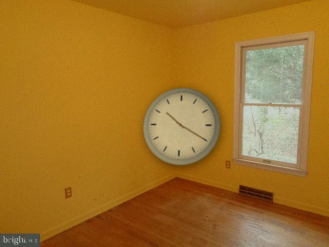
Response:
{"hour": 10, "minute": 20}
